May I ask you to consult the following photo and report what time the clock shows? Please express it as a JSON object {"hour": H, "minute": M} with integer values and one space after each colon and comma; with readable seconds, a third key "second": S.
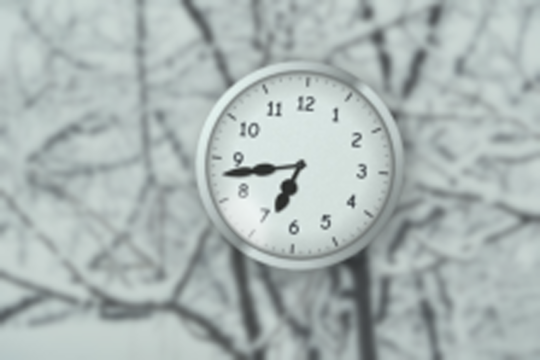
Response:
{"hour": 6, "minute": 43}
